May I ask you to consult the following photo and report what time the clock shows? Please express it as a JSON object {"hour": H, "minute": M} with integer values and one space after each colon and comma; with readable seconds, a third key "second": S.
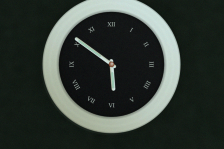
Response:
{"hour": 5, "minute": 51}
